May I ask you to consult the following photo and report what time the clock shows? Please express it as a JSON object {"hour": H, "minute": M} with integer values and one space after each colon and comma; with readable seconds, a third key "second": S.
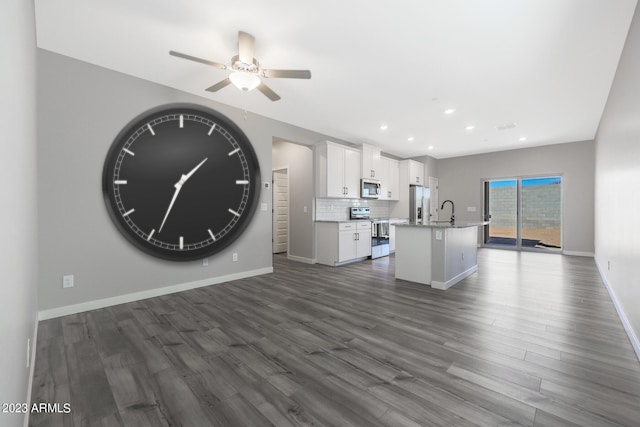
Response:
{"hour": 1, "minute": 34}
